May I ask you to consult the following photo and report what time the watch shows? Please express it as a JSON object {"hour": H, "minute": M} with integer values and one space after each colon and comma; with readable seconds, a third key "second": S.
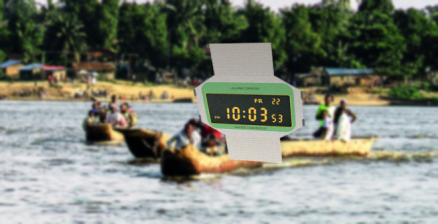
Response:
{"hour": 10, "minute": 3, "second": 53}
